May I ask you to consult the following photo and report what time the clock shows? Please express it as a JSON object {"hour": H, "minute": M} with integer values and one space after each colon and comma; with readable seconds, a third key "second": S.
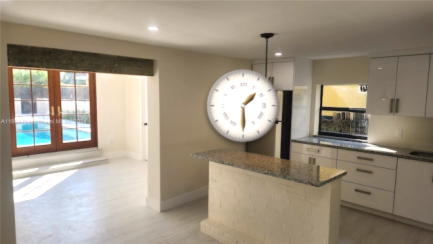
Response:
{"hour": 1, "minute": 30}
